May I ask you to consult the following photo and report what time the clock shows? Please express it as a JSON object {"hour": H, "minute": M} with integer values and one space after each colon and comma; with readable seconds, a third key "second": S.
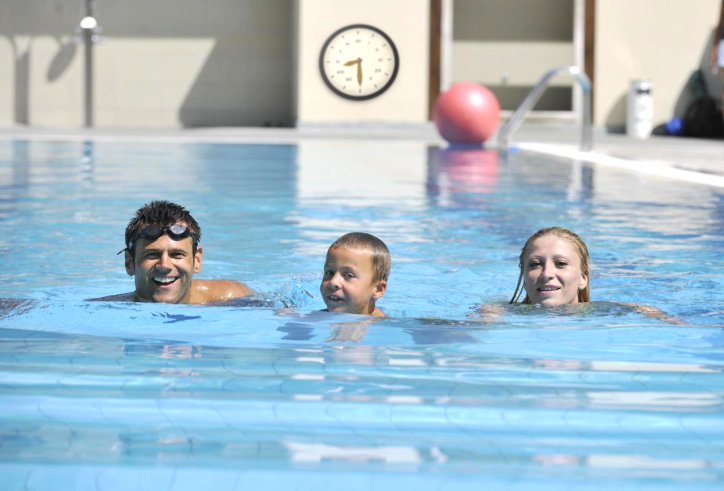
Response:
{"hour": 8, "minute": 30}
